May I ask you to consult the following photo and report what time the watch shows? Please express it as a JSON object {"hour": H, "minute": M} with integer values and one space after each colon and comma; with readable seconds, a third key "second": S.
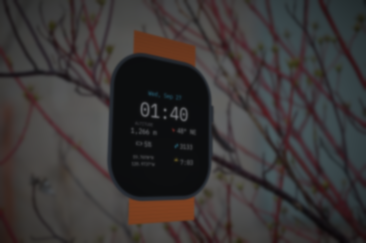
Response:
{"hour": 1, "minute": 40}
